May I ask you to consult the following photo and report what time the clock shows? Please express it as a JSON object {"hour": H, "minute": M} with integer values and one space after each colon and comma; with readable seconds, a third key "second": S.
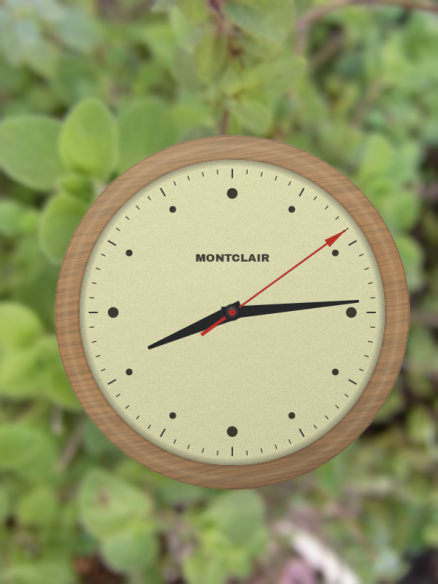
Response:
{"hour": 8, "minute": 14, "second": 9}
